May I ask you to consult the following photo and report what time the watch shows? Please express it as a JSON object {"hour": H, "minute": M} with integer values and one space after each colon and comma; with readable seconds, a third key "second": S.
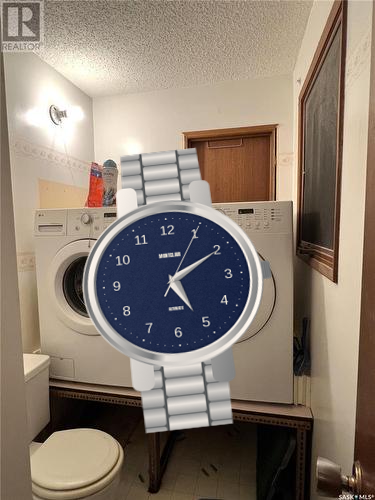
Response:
{"hour": 5, "minute": 10, "second": 5}
